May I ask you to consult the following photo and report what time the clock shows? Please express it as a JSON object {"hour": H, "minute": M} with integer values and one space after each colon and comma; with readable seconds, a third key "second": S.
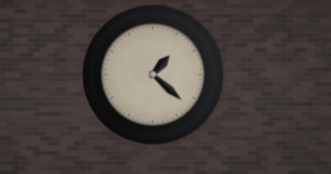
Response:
{"hour": 1, "minute": 22}
